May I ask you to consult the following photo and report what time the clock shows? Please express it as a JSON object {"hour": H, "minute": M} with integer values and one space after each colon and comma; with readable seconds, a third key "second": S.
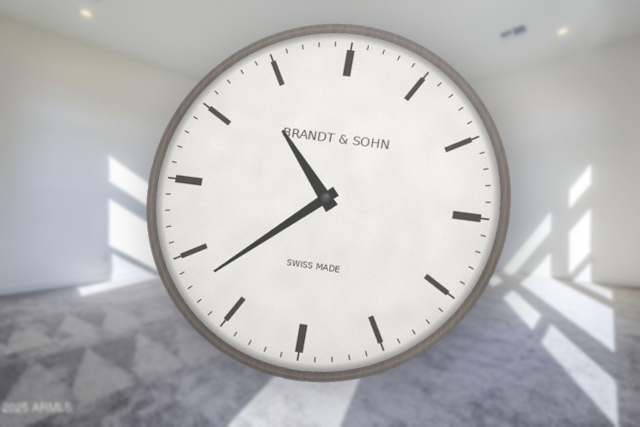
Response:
{"hour": 10, "minute": 38}
